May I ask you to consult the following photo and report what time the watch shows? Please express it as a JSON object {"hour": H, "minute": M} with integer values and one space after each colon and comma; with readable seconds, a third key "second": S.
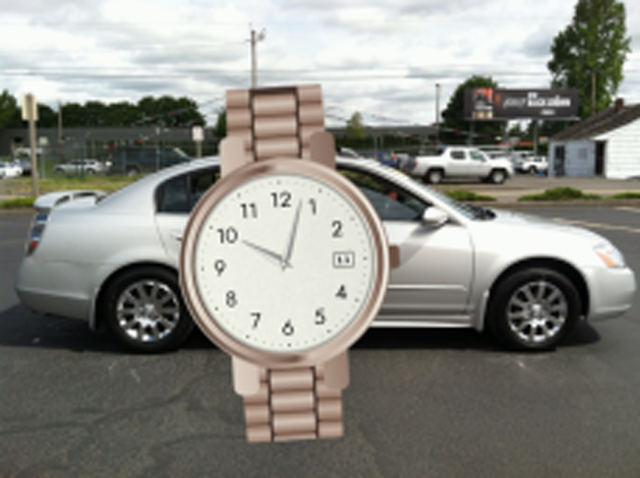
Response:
{"hour": 10, "minute": 3}
